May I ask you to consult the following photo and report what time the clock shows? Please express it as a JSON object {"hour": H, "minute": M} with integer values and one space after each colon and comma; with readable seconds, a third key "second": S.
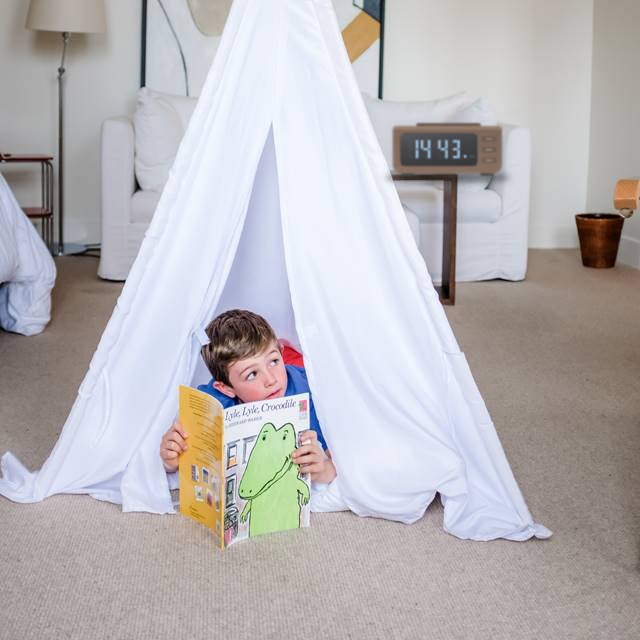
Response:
{"hour": 14, "minute": 43}
